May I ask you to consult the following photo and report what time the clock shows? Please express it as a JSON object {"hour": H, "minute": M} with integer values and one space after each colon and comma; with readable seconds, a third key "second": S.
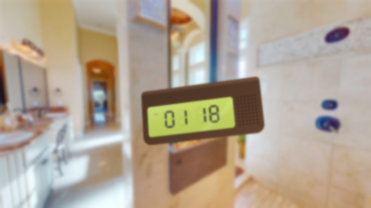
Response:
{"hour": 1, "minute": 18}
